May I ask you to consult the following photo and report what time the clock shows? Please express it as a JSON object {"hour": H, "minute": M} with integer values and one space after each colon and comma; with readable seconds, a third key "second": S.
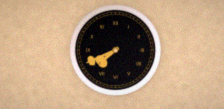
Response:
{"hour": 7, "minute": 41}
